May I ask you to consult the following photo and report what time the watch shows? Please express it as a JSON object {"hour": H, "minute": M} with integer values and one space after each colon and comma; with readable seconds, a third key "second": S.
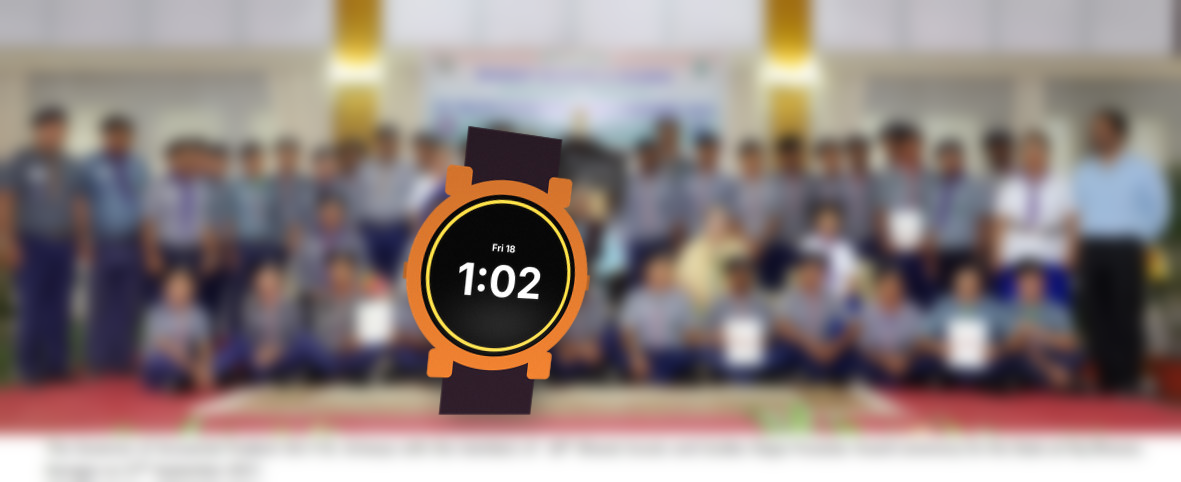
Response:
{"hour": 1, "minute": 2}
